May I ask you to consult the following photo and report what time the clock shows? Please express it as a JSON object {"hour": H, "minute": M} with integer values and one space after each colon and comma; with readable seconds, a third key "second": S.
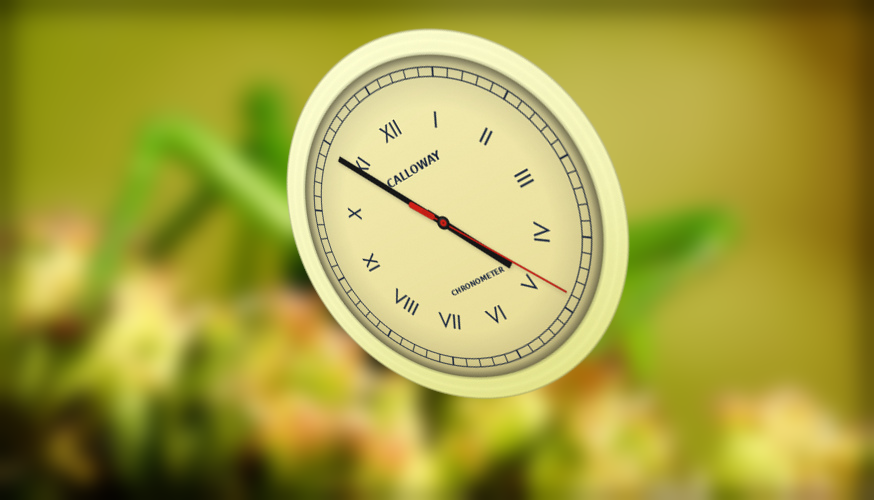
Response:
{"hour": 4, "minute": 54, "second": 24}
